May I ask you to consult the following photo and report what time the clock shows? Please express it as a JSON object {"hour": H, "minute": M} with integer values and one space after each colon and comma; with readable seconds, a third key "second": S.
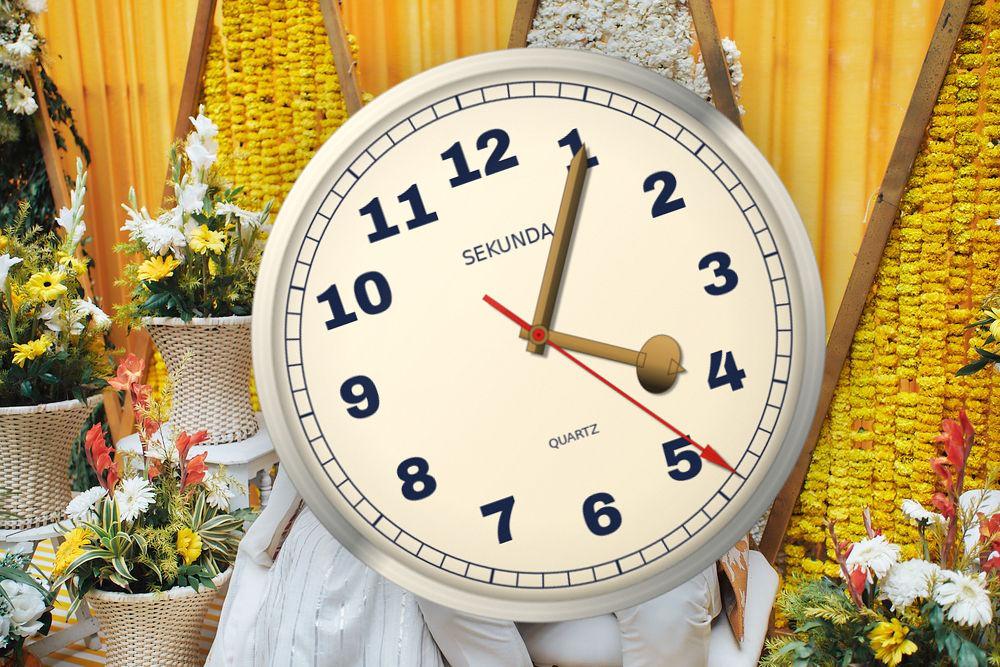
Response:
{"hour": 4, "minute": 5, "second": 24}
